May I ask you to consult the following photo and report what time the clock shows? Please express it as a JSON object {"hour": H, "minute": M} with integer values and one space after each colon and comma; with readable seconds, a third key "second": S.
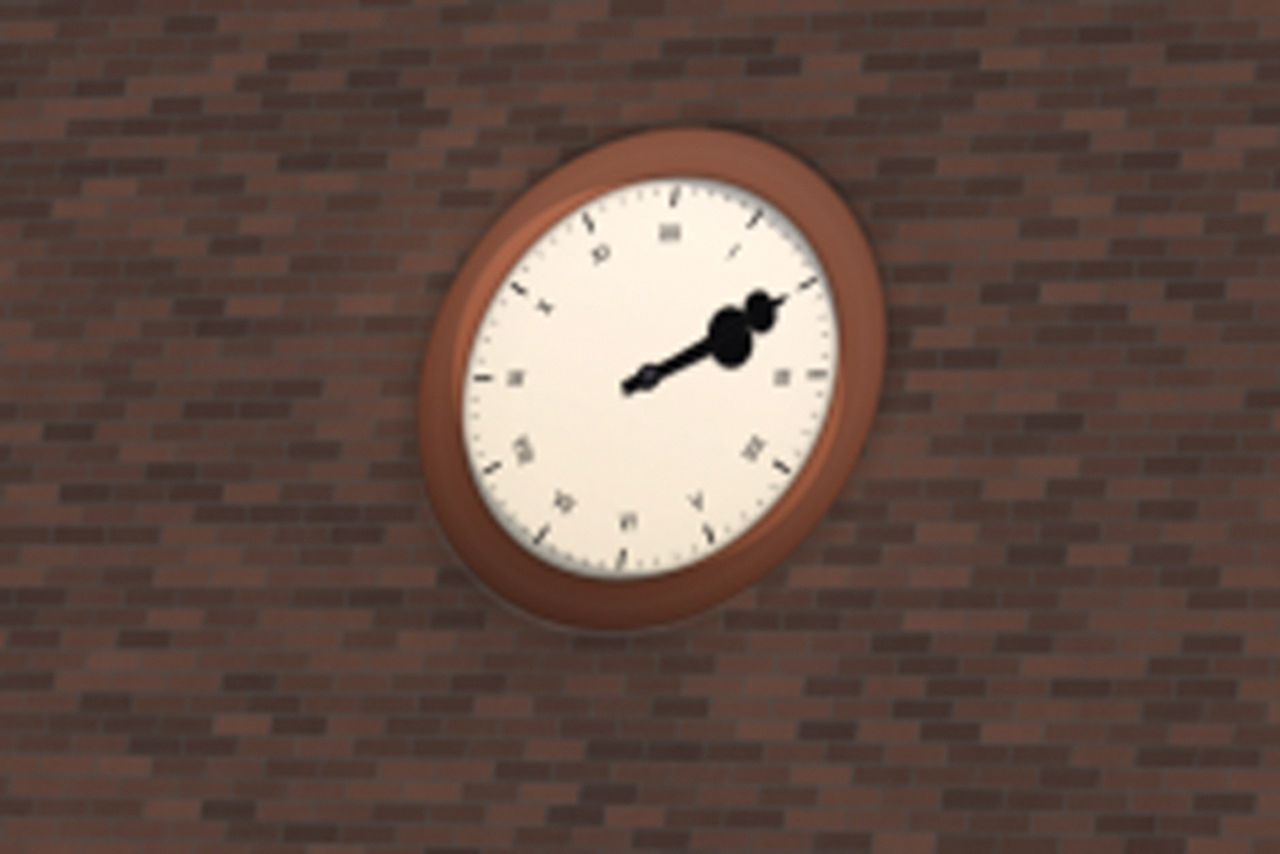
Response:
{"hour": 2, "minute": 10}
